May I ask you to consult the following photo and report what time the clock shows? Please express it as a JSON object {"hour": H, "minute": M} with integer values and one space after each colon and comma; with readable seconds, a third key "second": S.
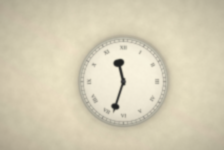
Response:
{"hour": 11, "minute": 33}
